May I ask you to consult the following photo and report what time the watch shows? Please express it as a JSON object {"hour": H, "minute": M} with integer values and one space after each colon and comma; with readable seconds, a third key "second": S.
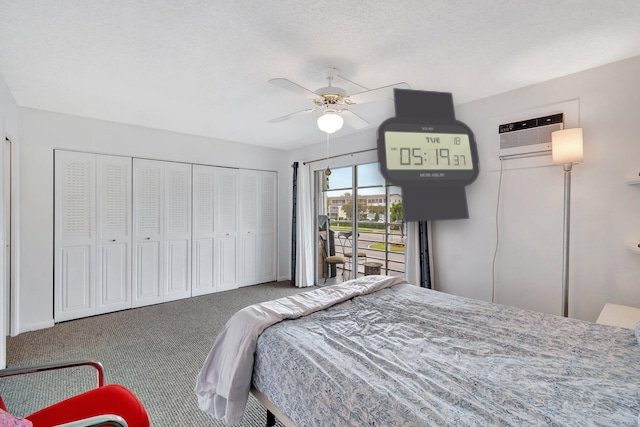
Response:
{"hour": 5, "minute": 19, "second": 37}
